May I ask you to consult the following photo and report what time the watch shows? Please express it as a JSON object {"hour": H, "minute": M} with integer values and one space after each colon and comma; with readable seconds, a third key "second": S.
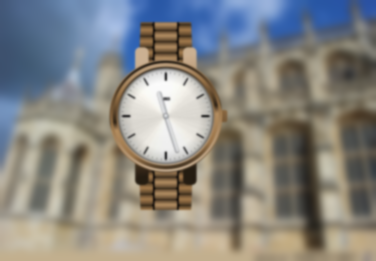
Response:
{"hour": 11, "minute": 27}
